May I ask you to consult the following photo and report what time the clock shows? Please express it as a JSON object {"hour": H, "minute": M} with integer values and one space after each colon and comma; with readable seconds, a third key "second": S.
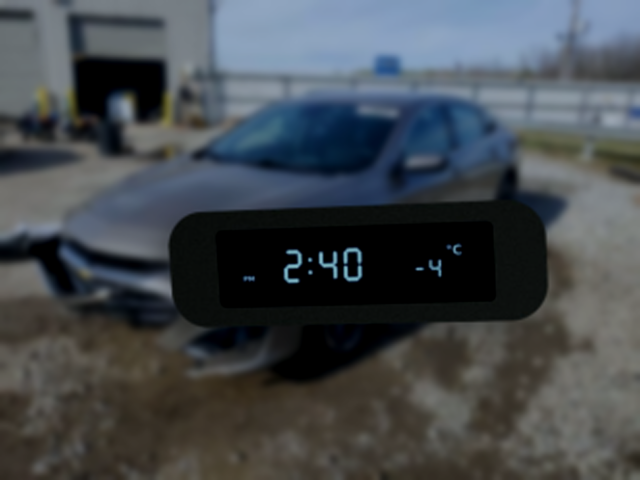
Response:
{"hour": 2, "minute": 40}
